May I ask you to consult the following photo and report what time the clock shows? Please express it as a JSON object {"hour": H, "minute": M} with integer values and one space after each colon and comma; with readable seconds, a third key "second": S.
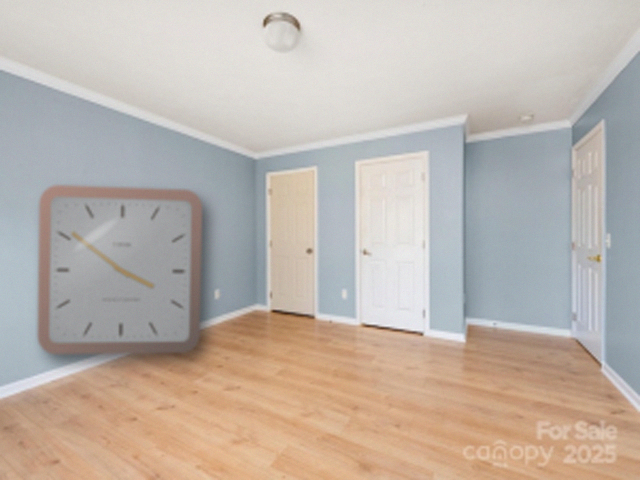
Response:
{"hour": 3, "minute": 51}
